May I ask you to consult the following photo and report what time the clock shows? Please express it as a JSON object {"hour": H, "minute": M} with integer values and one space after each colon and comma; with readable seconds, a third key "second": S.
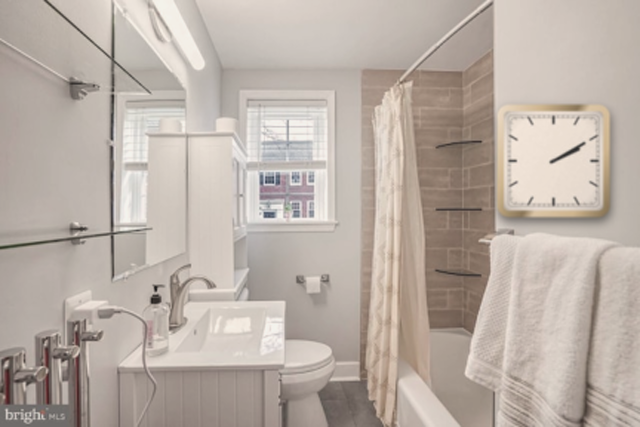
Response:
{"hour": 2, "minute": 10}
